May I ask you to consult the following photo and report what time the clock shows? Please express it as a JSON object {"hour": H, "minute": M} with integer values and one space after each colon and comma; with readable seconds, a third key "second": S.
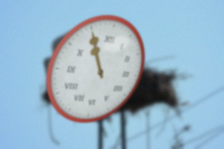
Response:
{"hour": 10, "minute": 55}
